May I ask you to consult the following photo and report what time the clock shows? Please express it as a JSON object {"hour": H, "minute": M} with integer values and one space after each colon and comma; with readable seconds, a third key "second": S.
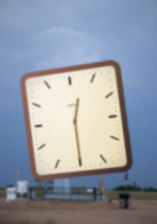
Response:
{"hour": 12, "minute": 30}
